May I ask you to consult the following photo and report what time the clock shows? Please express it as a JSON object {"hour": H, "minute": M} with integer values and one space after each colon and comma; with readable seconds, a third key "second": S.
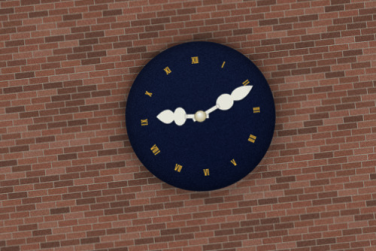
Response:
{"hour": 9, "minute": 11}
